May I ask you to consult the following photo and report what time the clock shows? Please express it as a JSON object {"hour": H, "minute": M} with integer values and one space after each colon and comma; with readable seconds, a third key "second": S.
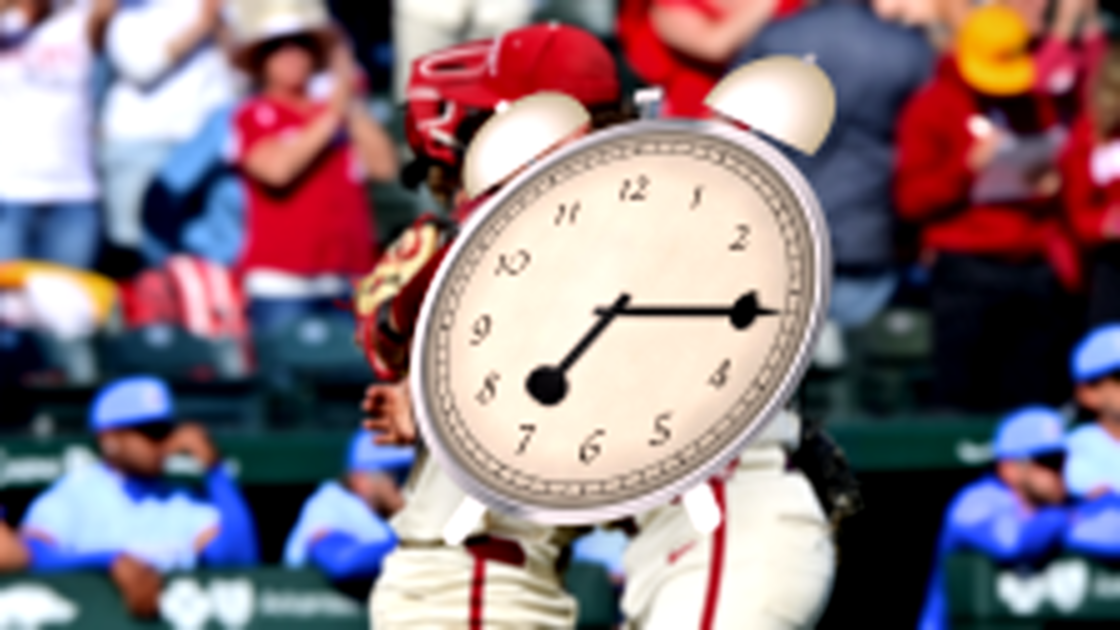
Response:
{"hour": 7, "minute": 16}
